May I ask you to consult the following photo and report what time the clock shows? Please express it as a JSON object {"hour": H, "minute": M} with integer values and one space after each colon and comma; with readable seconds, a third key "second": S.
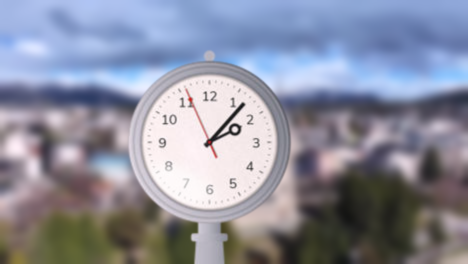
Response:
{"hour": 2, "minute": 6, "second": 56}
